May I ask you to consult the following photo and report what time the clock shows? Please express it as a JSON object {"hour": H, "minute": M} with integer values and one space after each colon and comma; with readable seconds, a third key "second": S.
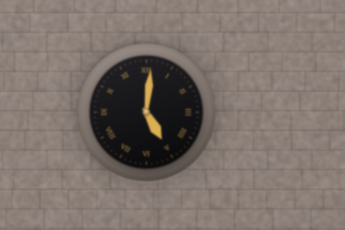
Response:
{"hour": 5, "minute": 1}
